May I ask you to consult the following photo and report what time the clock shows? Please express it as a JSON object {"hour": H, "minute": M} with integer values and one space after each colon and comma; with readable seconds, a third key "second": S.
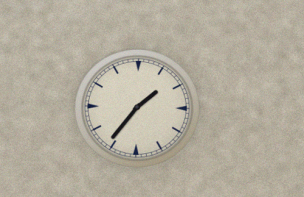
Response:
{"hour": 1, "minute": 36}
